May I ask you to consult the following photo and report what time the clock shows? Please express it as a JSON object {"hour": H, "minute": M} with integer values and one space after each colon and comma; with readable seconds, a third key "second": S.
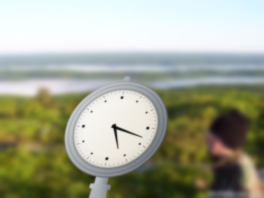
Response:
{"hour": 5, "minute": 18}
